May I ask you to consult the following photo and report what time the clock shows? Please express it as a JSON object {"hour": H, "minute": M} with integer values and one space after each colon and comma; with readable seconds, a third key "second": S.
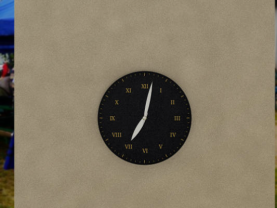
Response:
{"hour": 7, "minute": 2}
